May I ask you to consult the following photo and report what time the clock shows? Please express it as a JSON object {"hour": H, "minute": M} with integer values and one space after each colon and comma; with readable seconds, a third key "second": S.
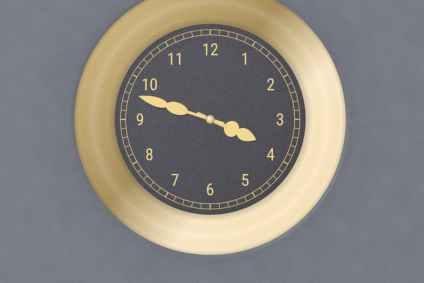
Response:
{"hour": 3, "minute": 48}
